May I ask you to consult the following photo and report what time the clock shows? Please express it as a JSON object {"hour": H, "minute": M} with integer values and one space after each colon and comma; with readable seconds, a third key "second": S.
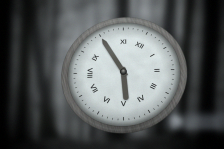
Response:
{"hour": 4, "minute": 50}
